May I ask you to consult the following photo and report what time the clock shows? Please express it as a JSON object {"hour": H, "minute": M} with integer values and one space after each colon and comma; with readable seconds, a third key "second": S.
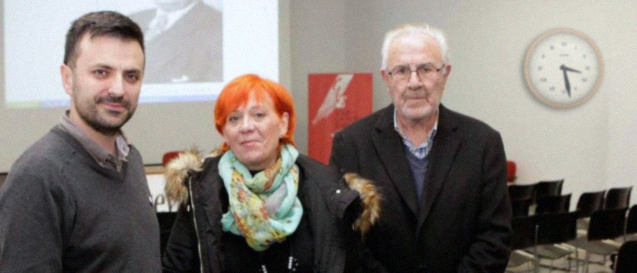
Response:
{"hour": 3, "minute": 28}
